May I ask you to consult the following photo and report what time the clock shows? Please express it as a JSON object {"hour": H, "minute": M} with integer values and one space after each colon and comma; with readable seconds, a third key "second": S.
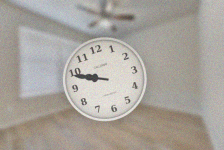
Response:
{"hour": 9, "minute": 49}
